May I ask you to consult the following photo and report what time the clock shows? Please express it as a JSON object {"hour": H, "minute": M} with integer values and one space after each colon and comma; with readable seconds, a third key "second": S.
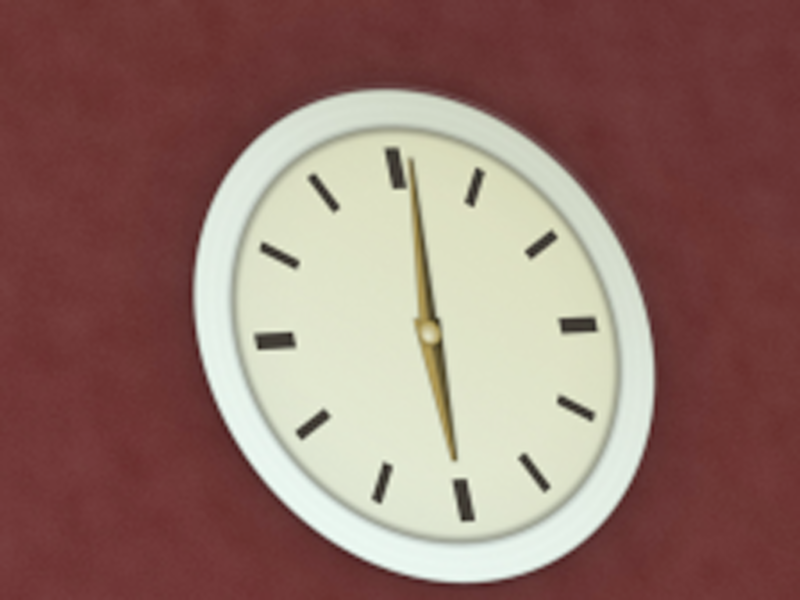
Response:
{"hour": 6, "minute": 1}
